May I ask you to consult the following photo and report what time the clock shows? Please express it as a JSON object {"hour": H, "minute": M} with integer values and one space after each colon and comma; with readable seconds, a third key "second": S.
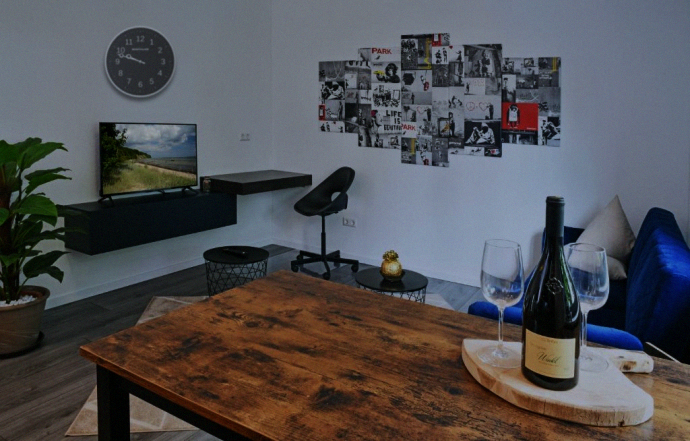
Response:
{"hour": 9, "minute": 48}
